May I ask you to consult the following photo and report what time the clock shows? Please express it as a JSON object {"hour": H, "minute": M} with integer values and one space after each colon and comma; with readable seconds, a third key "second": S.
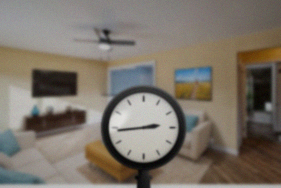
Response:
{"hour": 2, "minute": 44}
